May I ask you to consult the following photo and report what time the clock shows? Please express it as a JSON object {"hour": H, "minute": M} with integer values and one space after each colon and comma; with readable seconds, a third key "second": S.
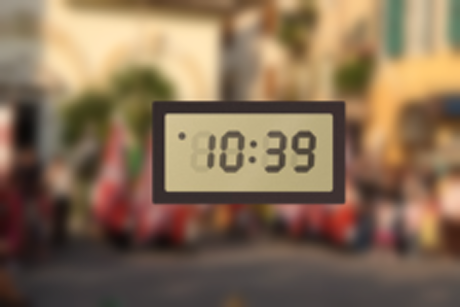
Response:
{"hour": 10, "minute": 39}
